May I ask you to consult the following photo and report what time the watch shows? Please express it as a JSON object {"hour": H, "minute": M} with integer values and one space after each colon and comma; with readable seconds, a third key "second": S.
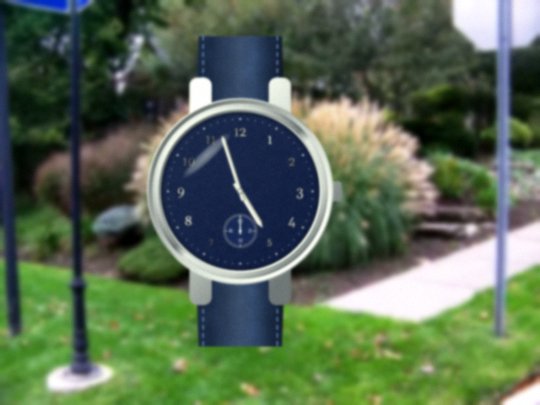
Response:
{"hour": 4, "minute": 57}
